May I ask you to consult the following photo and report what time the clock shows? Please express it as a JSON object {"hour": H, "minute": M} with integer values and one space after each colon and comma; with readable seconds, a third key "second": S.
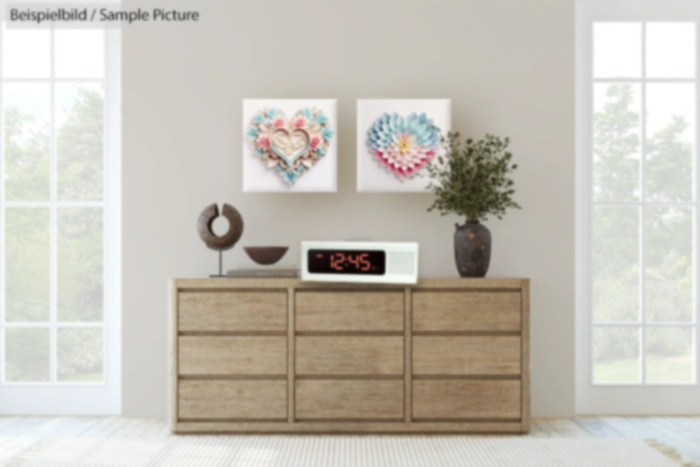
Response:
{"hour": 12, "minute": 45}
